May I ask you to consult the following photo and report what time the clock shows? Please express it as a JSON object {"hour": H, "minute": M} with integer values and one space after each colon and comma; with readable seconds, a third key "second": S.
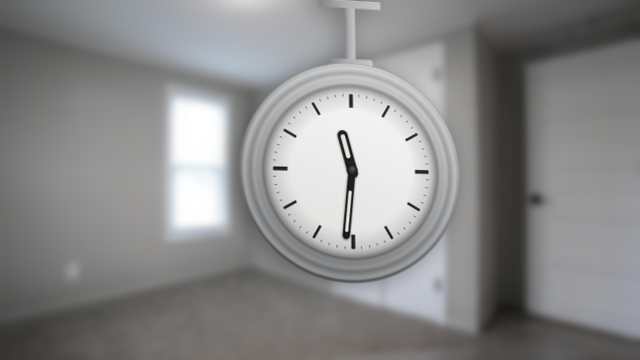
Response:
{"hour": 11, "minute": 31}
